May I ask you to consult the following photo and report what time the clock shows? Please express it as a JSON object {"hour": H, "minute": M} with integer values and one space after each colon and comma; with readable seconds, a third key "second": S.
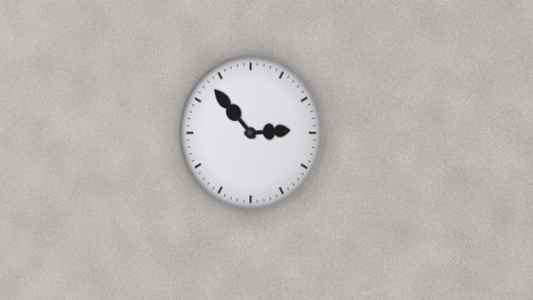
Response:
{"hour": 2, "minute": 53}
